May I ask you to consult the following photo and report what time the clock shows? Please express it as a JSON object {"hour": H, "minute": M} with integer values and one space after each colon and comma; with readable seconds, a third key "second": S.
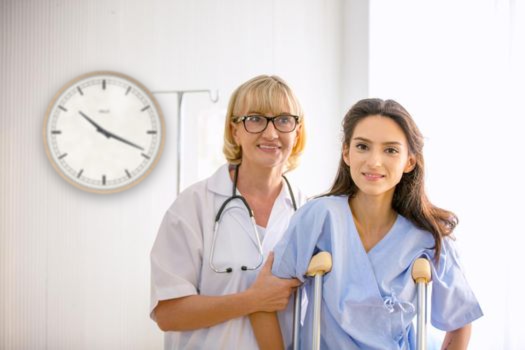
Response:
{"hour": 10, "minute": 19}
